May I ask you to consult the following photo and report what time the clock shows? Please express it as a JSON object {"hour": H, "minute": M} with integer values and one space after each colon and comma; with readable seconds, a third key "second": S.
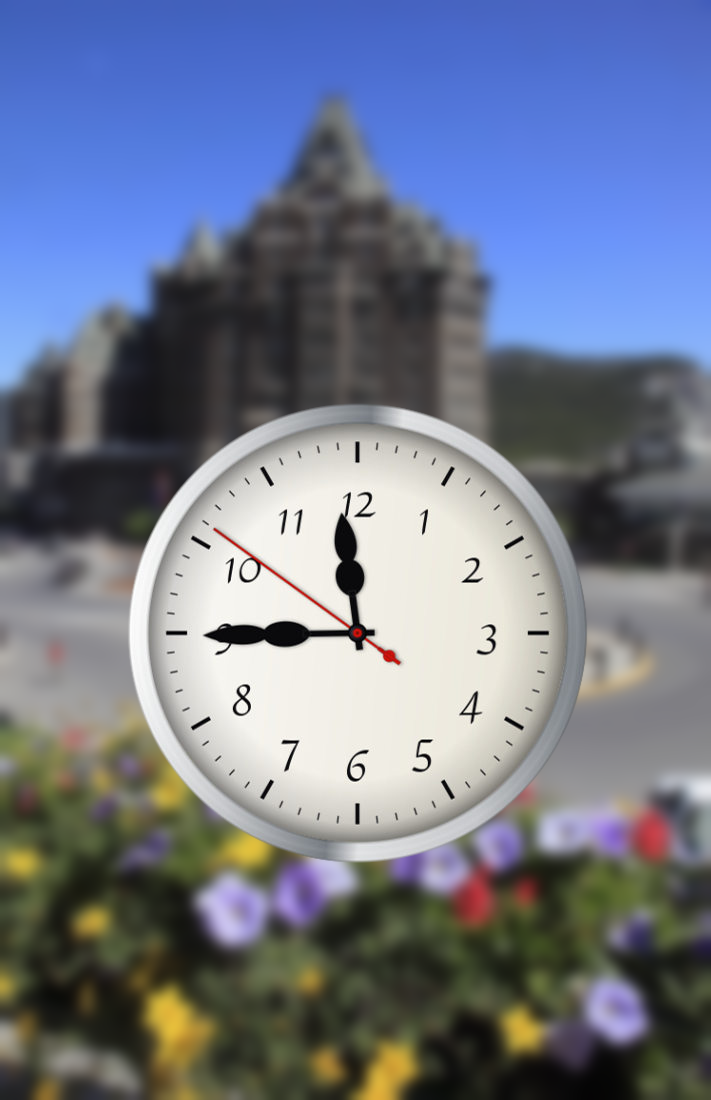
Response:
{"hour": 11, "minute": 44, "second": 51}
